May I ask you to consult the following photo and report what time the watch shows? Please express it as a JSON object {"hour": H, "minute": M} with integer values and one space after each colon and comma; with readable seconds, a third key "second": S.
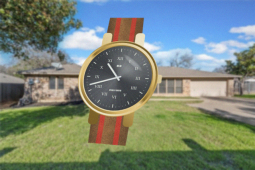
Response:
{"hour": 10, "minute": 42}
